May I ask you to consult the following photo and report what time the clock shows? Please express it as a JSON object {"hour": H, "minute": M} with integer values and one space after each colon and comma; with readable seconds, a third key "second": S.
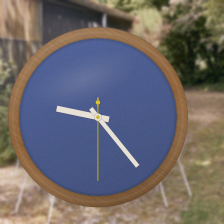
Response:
{"hour": 9, "minute": 23, "second": 30}
